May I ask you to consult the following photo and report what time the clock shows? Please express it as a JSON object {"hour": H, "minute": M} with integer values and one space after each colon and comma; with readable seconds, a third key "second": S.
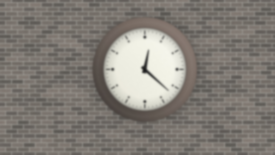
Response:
{"hour": 12, "minute": 22}
